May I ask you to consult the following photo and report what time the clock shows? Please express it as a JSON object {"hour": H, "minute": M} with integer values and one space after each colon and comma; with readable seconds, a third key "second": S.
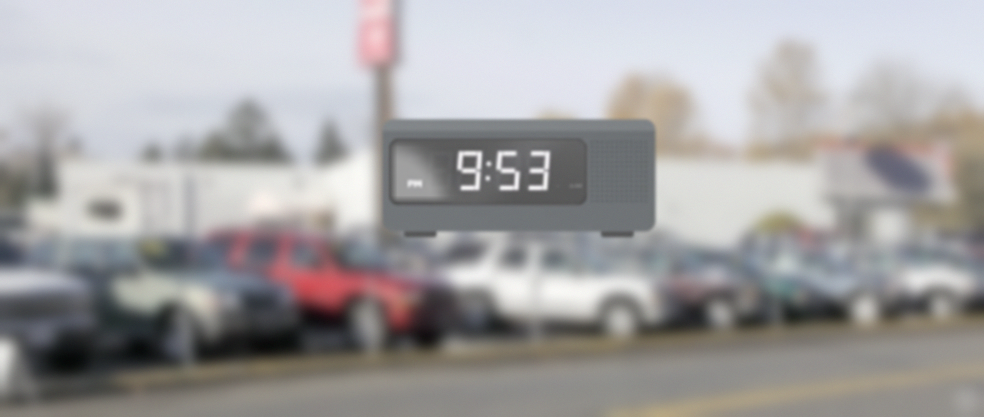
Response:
{"hour": 9, "minute": 53}
